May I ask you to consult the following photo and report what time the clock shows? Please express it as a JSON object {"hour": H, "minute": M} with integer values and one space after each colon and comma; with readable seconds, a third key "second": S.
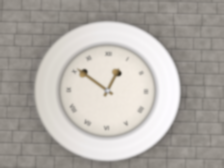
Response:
{"hour": 12, "minute": 51}
